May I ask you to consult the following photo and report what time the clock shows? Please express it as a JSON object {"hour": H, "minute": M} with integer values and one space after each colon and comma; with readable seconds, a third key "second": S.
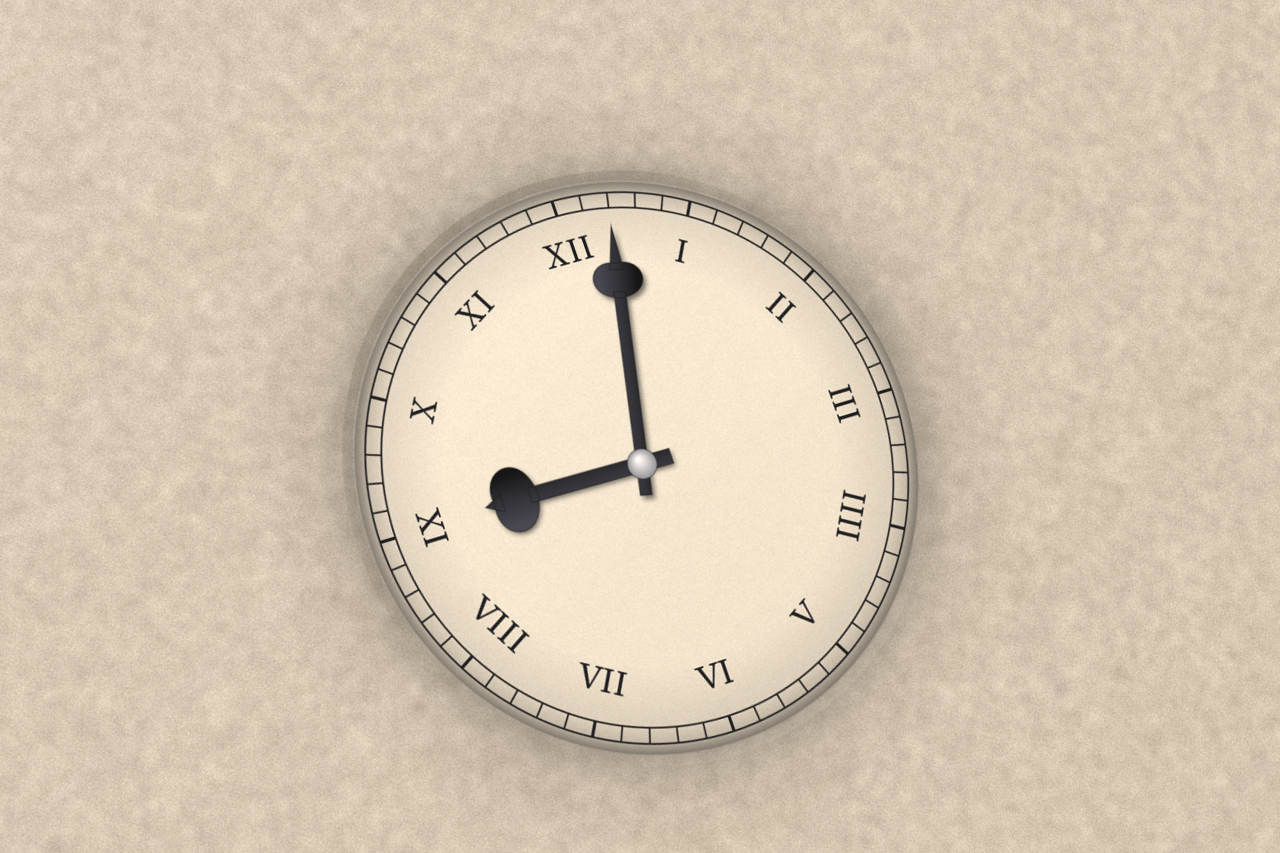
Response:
{"hour": 9, "minute": 2}
